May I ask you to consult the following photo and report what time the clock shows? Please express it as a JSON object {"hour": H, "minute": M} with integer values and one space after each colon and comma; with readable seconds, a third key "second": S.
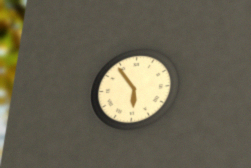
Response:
{"hour": 5, "minute": 54}
